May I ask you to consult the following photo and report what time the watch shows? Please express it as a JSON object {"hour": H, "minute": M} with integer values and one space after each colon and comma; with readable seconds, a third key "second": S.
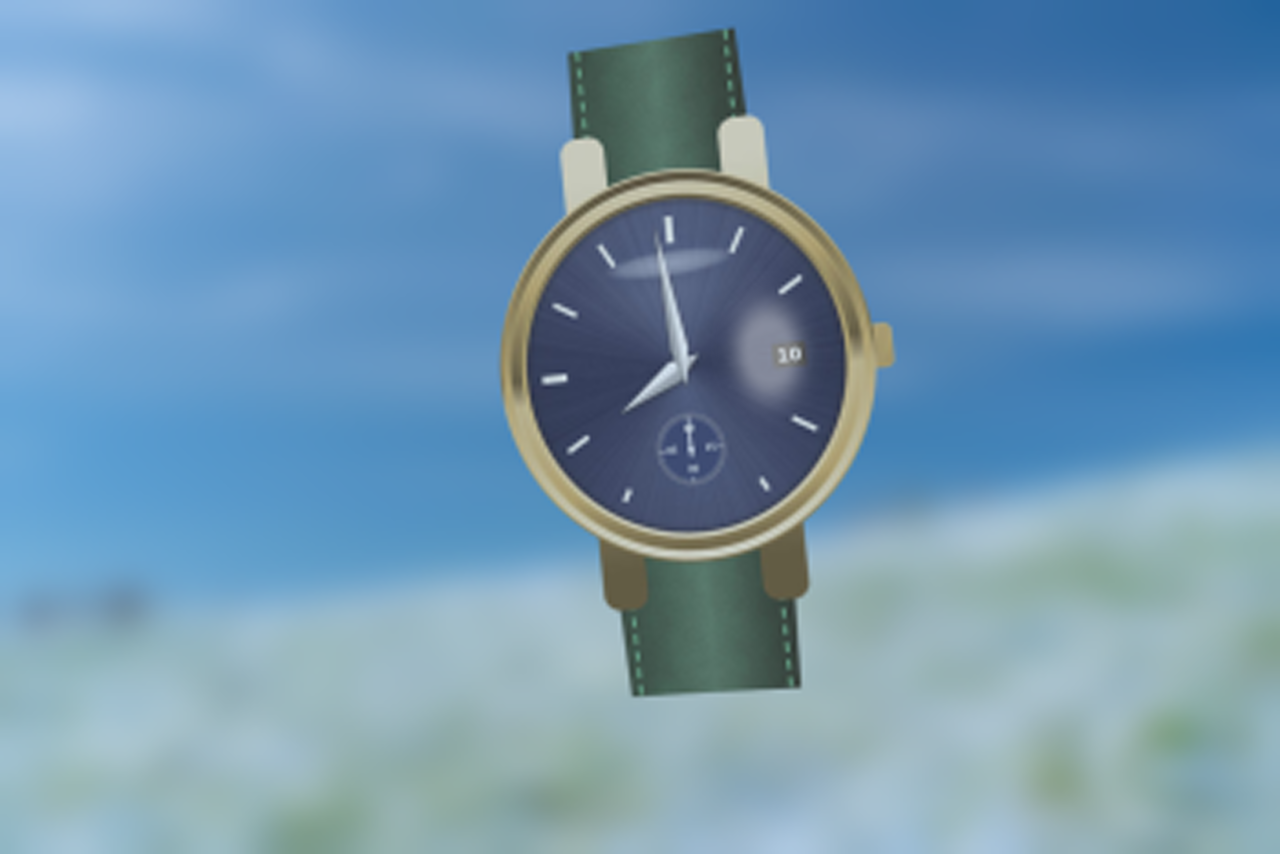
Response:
{"hour": 7, "minute": 59}
